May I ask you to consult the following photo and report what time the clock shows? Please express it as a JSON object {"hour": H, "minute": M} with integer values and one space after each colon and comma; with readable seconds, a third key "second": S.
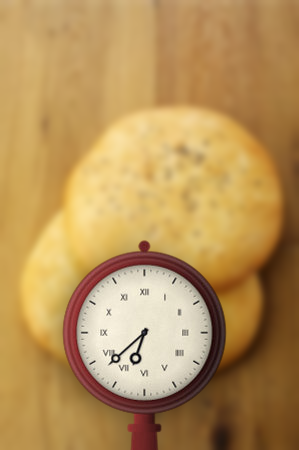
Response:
{"hour": 6, "minute": 38}
